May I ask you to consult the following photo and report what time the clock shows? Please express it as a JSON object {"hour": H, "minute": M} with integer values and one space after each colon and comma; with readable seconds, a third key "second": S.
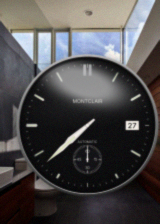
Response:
{"hour": 7, "minute": 38}
